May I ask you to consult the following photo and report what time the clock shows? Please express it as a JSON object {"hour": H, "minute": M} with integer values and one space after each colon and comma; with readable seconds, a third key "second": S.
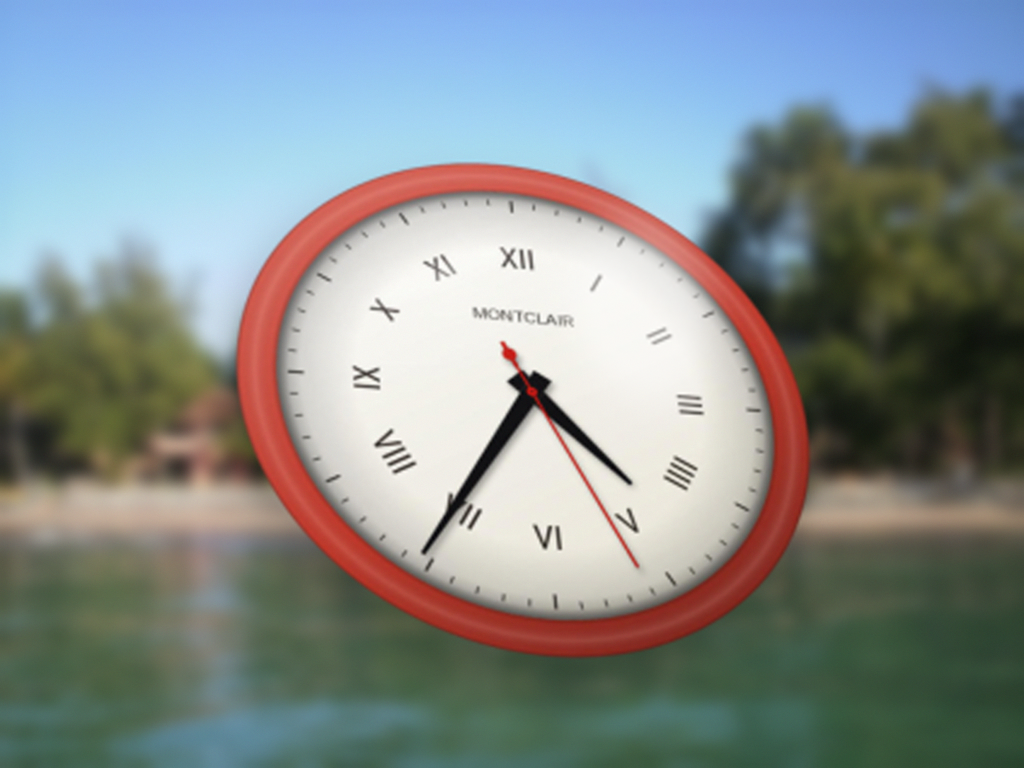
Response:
{"hour": 4, "minute": 35, "second": 26}
